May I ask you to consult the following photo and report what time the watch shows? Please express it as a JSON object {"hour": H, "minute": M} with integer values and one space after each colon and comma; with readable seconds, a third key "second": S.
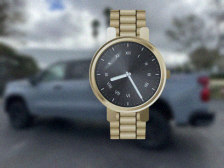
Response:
{"hour": 8, "minute": 25}
